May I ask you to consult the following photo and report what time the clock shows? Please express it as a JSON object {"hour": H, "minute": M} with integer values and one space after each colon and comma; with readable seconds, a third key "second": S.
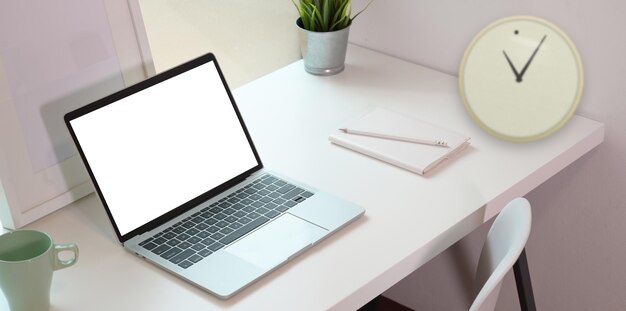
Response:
{"hour": 11, "minute": 6}
